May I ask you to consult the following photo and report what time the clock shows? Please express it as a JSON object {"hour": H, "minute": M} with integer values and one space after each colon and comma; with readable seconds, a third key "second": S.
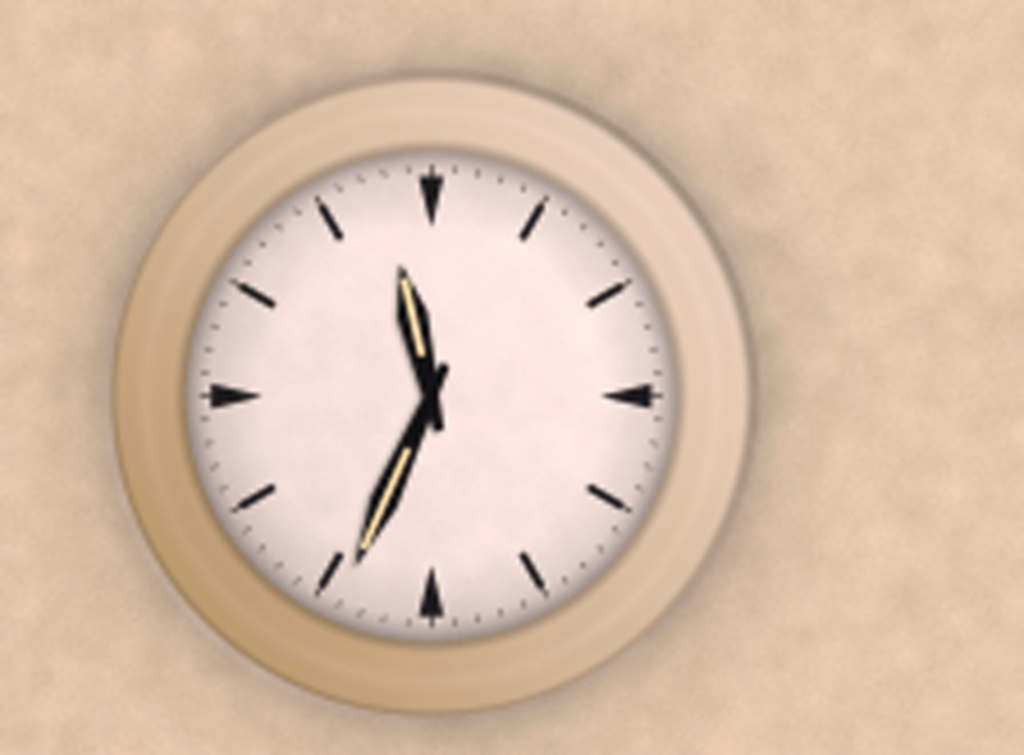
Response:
{"hour": 11, "minute": 34}
